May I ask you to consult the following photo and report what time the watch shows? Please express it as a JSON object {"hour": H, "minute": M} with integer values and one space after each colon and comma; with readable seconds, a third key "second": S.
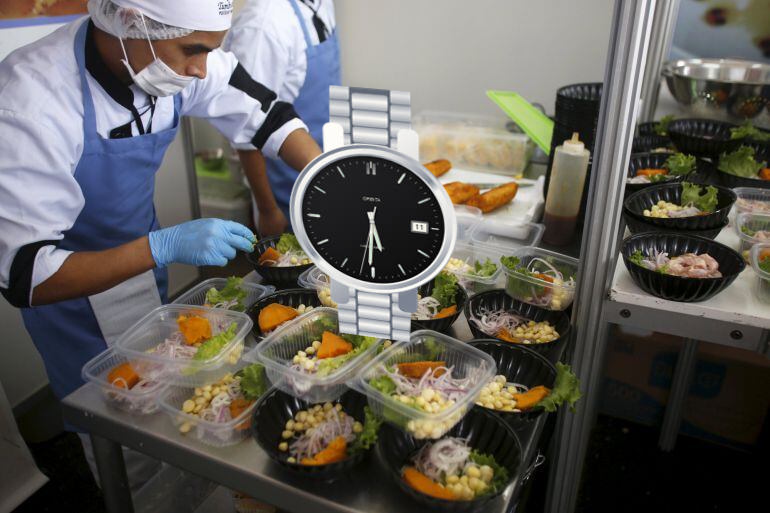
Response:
{"hour": 5, "minute": 30, "second": 32}
